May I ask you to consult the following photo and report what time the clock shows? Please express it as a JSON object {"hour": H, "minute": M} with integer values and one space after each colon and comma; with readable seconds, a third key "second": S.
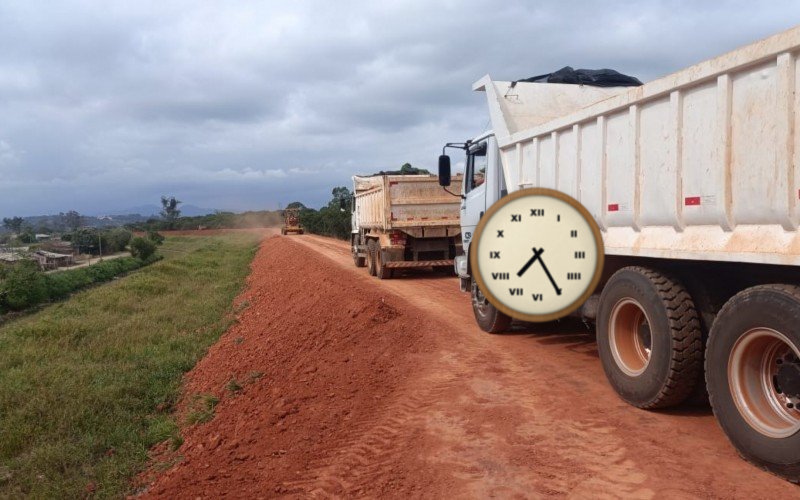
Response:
{"hour": 7, "minute": 25}
